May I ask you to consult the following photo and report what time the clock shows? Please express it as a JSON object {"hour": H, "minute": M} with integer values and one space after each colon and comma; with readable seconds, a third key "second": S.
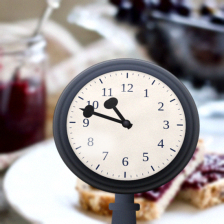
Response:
{"hour": 10, "minute": 48}
